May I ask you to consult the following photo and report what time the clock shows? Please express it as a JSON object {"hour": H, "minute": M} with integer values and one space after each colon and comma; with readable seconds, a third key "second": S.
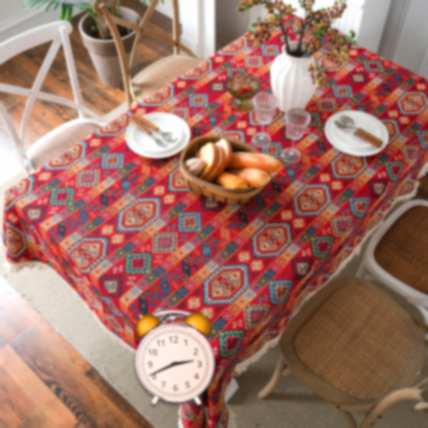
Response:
{"hour": 2, "minute": 41}
